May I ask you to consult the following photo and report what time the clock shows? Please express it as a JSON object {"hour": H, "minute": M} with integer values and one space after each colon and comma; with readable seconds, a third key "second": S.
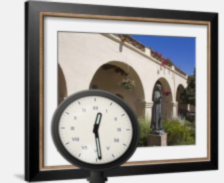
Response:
{"hour": 12, "minute": 29}
